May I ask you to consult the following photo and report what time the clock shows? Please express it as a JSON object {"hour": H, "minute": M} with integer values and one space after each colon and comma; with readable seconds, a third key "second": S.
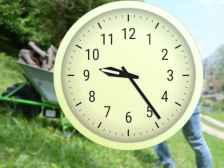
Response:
{"hour": 9, "minute": 24}
